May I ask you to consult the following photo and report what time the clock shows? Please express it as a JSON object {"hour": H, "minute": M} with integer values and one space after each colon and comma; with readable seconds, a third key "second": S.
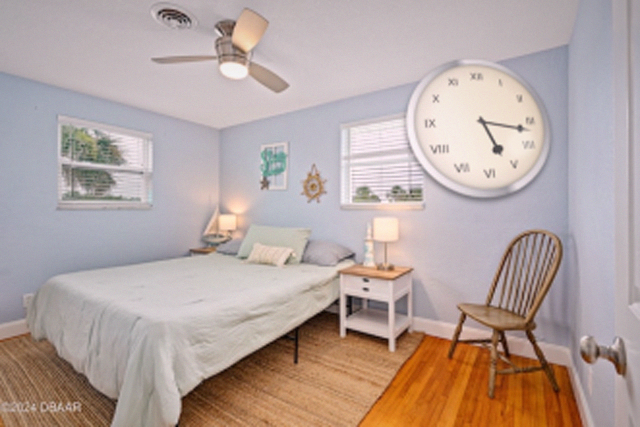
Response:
{"hour": 5, "minute": 17}
